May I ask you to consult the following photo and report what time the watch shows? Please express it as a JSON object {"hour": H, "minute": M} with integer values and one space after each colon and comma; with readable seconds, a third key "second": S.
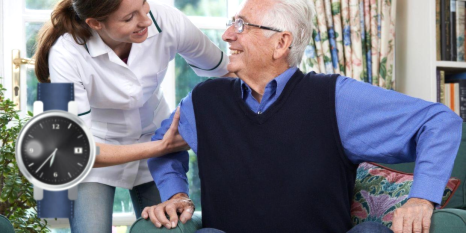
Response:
{"hour": 6, "minute": 37}
